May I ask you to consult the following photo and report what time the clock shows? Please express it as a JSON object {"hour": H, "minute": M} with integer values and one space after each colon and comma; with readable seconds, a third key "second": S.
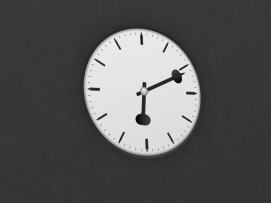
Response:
{"hour": 6, "minute": 11}
